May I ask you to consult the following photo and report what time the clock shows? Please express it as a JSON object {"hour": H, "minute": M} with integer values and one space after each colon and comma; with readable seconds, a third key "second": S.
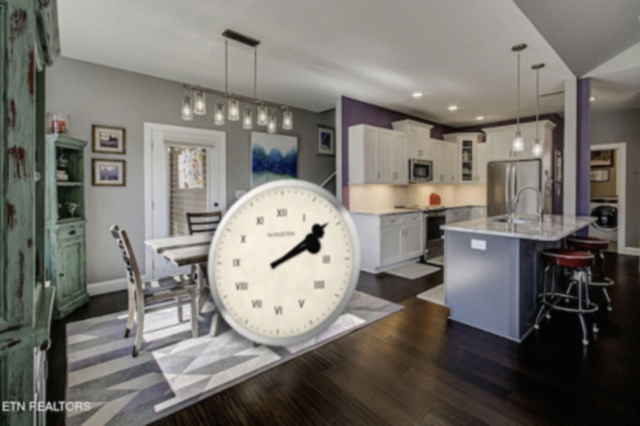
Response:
{"hour": 2, "minute": 9}
